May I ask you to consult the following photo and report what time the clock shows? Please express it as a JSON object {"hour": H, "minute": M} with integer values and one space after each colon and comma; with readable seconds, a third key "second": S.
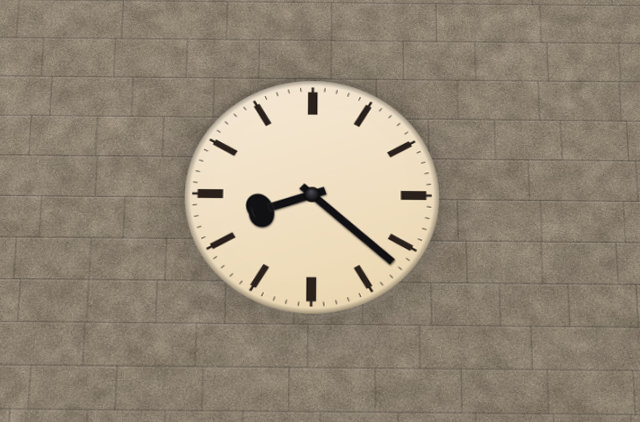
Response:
{"hour": 8, "minute": 22}
